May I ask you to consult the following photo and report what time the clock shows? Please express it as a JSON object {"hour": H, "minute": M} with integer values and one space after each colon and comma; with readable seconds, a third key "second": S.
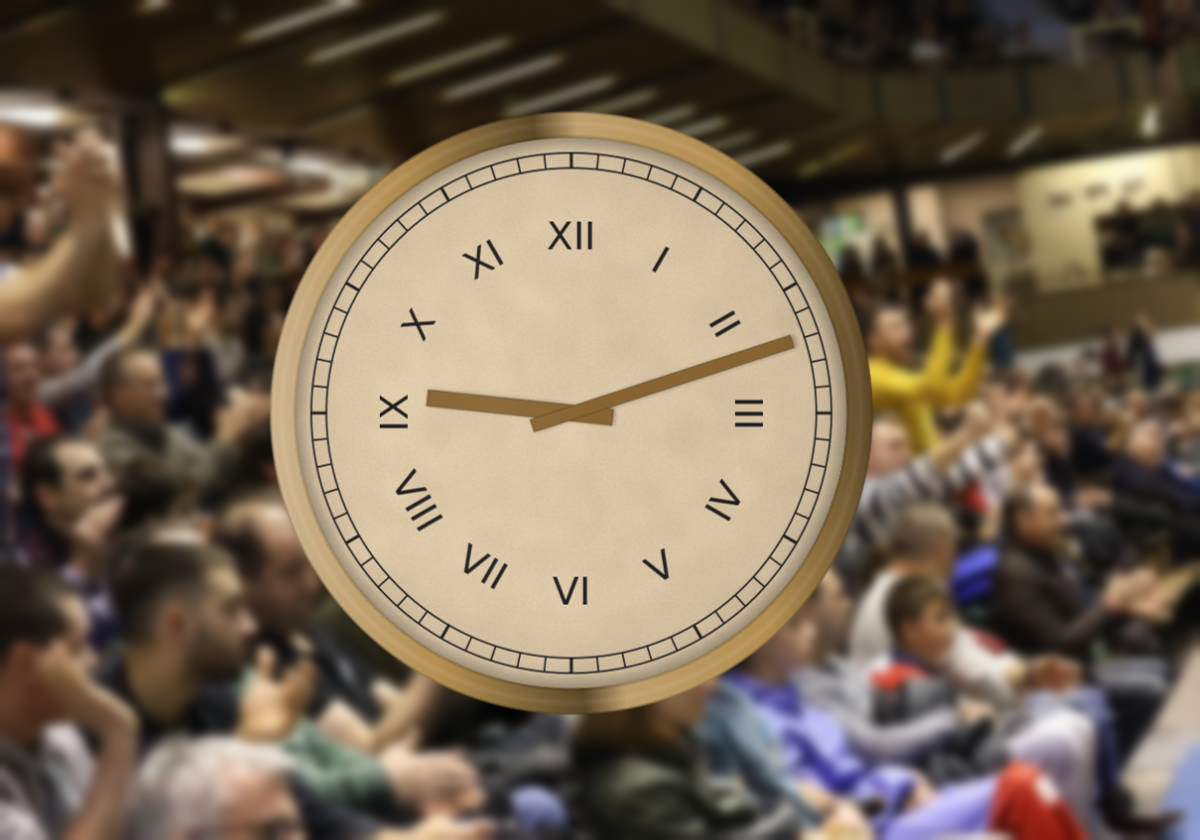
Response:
{"hour": 9, "minute": 12}
